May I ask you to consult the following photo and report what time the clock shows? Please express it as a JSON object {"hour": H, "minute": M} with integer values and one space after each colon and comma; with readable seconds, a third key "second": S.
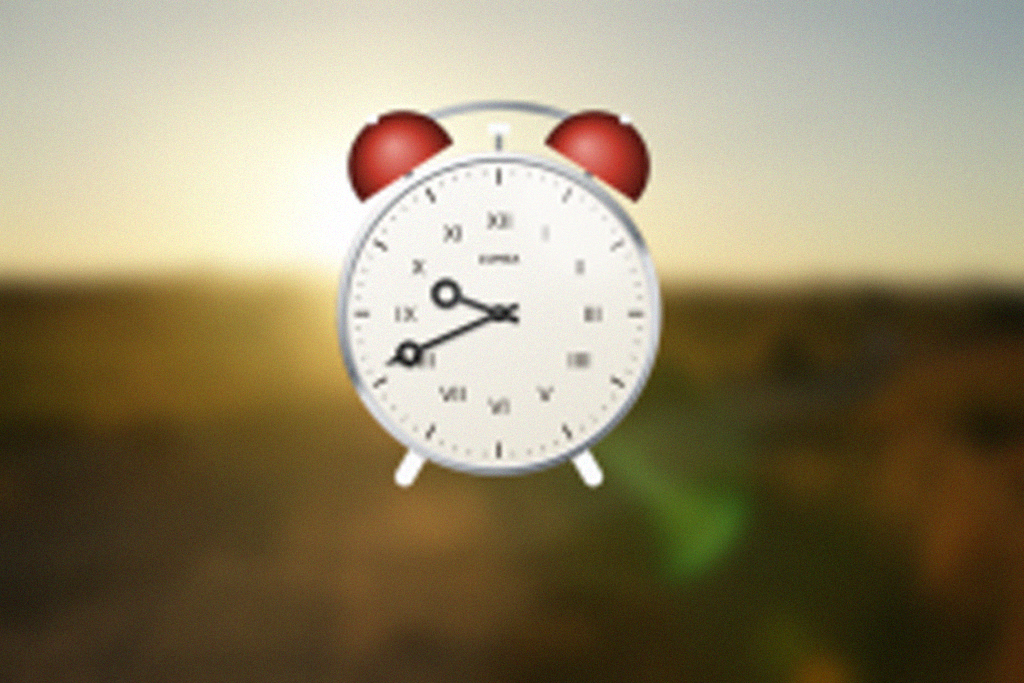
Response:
{"hour": 9, "minute": 41}
